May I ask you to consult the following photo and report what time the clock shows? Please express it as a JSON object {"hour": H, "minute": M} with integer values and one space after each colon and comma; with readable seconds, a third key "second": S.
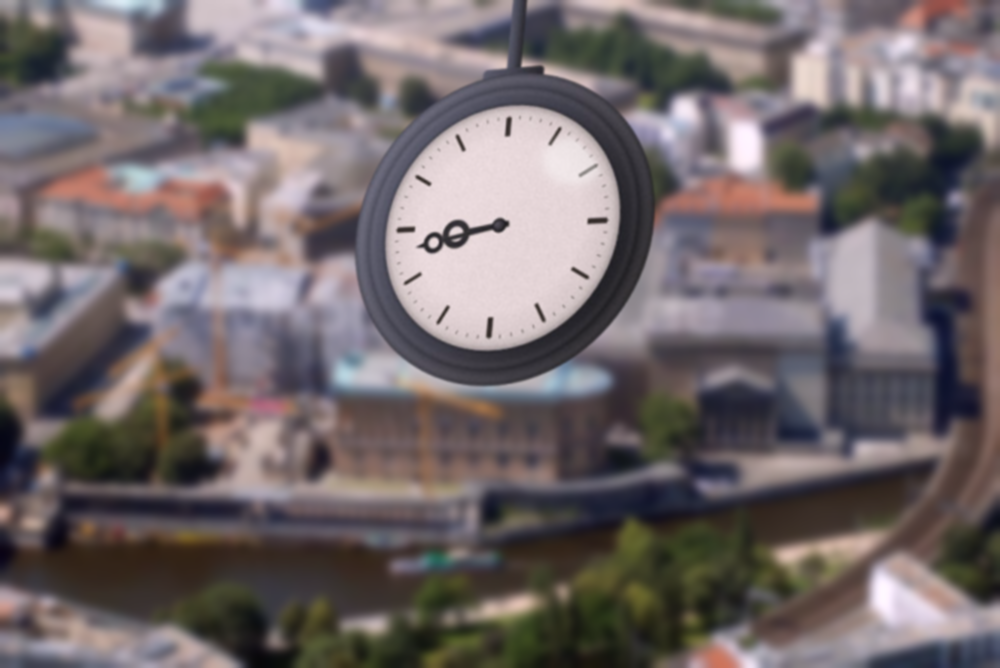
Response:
{"hour": 8, "minute": 43}
